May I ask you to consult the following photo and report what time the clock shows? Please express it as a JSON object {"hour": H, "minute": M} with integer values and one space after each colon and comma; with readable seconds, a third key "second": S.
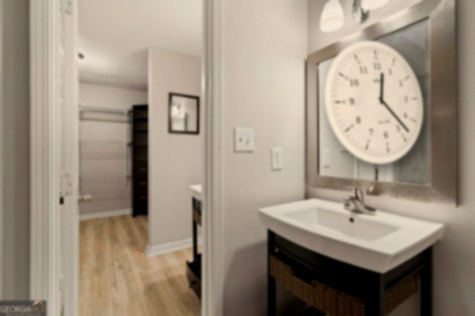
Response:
{"hour": 12, "minute": 23}
